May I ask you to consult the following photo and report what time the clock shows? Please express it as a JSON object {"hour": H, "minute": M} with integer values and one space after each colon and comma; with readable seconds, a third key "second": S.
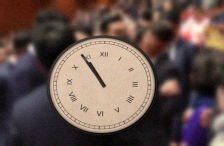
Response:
{"hour": 10, "minute": 54}
